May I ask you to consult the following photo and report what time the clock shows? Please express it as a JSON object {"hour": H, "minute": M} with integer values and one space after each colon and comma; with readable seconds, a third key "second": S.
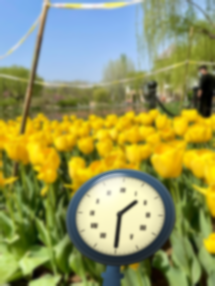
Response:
{"hour": 1, "minute": 30}
